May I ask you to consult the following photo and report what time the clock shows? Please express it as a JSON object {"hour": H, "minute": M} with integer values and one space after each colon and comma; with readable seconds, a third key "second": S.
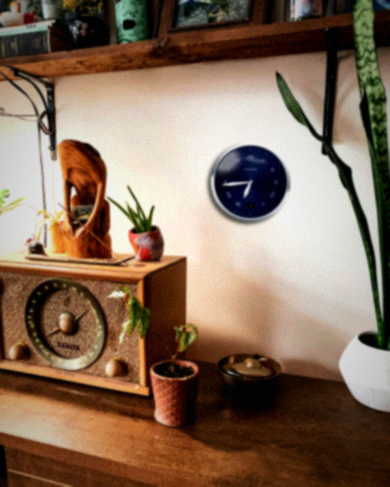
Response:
{"hour": 6, "minute": 44}
